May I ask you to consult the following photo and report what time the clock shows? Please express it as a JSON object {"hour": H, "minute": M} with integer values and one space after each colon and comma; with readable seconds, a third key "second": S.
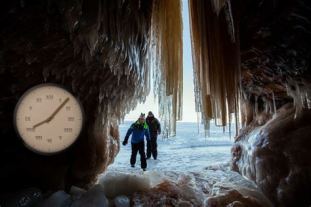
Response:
{"hour": 8, "minute": 7}
